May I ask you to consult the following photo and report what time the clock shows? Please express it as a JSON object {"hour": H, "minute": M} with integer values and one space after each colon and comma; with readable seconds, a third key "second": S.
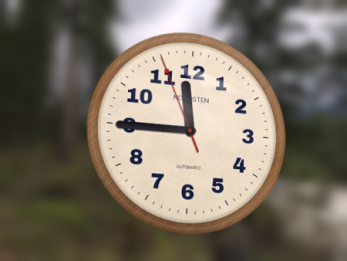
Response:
{"hour": 11, "minute": 44, "second": 56}
